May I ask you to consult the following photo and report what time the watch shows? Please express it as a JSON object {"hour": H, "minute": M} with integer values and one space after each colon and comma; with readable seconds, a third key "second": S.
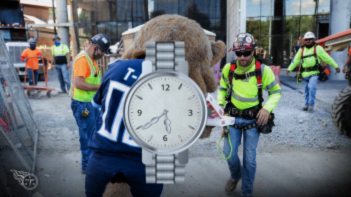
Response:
{"hour": 5, "minute": 39}
